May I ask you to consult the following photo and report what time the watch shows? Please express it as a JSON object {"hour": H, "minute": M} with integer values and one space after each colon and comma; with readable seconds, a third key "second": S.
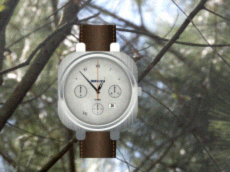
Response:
{"hour": 12, "minute": 53}
